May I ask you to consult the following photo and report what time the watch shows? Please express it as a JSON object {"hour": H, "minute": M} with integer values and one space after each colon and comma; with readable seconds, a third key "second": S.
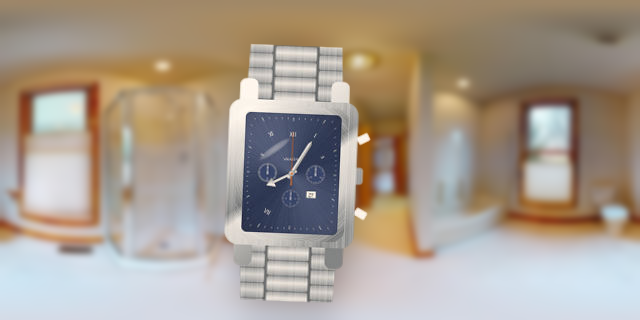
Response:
{"hour": 8, "minute": 5}
